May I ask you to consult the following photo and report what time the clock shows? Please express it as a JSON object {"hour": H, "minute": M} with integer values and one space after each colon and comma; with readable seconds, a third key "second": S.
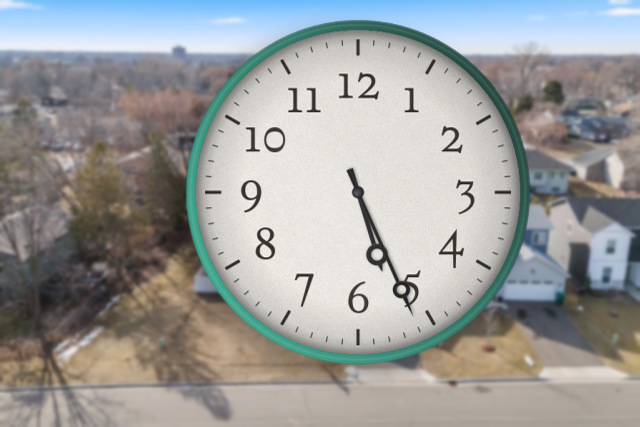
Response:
{"hour": 5, "minute": 26}
